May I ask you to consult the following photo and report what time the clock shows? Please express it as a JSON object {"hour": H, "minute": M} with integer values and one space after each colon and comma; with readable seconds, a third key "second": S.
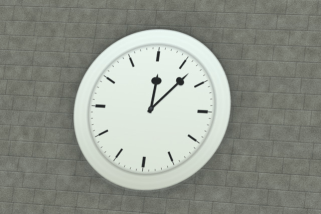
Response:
{"hour": 12, "minute": 7}
